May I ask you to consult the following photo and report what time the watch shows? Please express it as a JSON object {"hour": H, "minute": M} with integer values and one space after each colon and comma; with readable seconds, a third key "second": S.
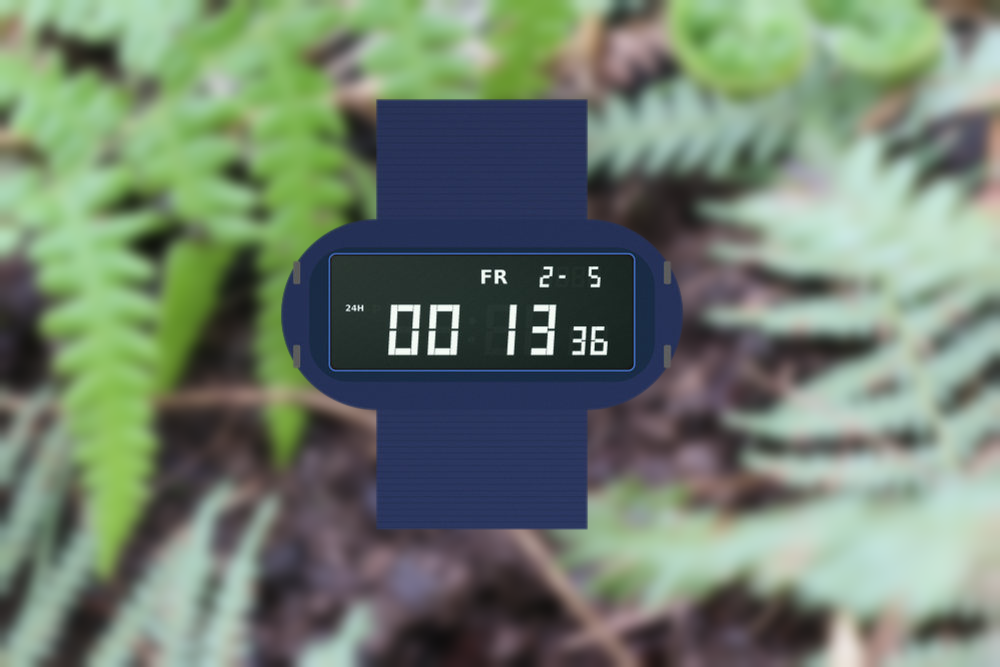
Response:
{"hour": 0, "minute": 13, "second": 36}
